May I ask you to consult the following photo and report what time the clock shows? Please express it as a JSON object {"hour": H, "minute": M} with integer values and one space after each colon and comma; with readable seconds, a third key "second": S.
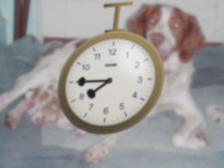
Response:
{"hour": 7, "minute": 45}
